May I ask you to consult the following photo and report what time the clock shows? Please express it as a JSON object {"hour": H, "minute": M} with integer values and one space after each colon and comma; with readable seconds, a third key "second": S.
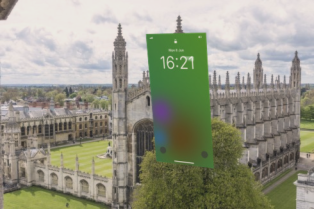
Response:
{"hour": 16, "minute": 21}
